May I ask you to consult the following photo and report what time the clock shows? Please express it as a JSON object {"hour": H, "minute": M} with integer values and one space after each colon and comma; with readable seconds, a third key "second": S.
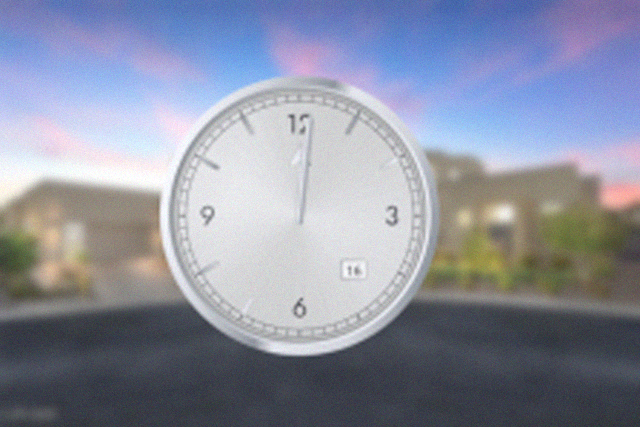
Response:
{"hour": 12, "minute": 1}
